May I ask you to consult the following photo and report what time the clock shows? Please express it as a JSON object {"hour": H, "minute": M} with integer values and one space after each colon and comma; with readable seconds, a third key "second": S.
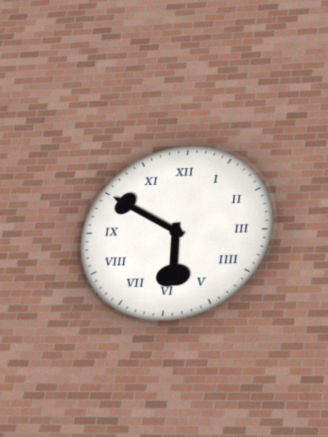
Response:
{"hour": 5, "minute": 50}
